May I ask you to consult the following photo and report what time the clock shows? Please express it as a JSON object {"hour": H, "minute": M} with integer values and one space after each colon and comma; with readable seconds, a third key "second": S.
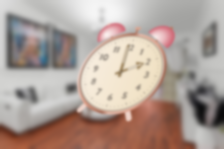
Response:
{"hour": 1, "minute": 59}
